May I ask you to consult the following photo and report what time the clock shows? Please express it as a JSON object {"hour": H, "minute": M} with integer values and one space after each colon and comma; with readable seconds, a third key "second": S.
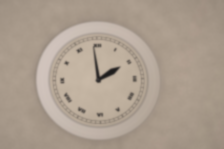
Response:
{"hour": 1, "minute": 59}
